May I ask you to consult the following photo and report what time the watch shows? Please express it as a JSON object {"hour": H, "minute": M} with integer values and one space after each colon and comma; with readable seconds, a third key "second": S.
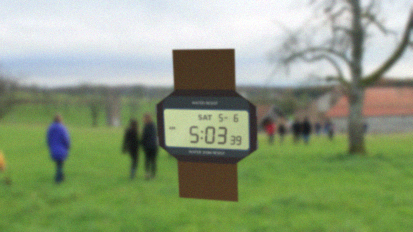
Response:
{"hour": 5, "minute": 3}
